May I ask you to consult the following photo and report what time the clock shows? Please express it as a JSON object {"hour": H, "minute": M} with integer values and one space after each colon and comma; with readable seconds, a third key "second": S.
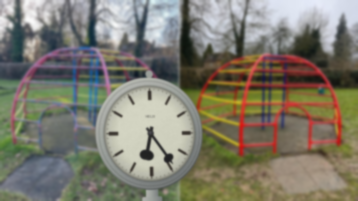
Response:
{"hour": 6, "minute": 24}
